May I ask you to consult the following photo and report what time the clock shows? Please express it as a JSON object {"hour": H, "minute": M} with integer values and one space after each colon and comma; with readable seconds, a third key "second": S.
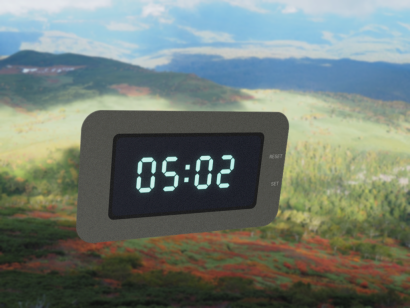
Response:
{"hour": 5, "minute": 2}
